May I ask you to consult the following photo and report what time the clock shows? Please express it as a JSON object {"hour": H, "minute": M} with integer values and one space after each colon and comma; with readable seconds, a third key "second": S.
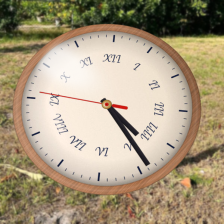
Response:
{"hour": 4, "minute": 23, "second": 46}
